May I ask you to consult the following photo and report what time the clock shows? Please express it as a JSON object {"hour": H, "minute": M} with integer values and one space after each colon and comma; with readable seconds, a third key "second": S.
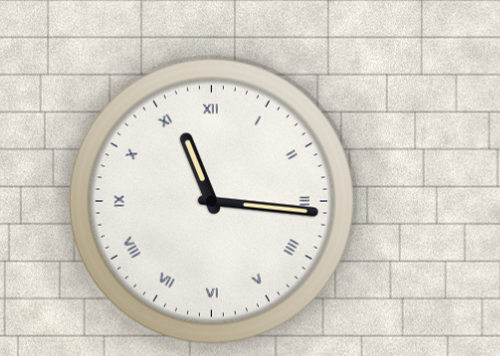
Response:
{"hour": 11, "minute": 16}
